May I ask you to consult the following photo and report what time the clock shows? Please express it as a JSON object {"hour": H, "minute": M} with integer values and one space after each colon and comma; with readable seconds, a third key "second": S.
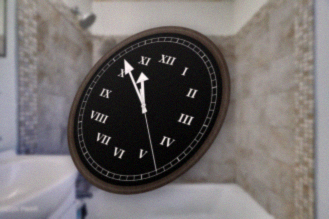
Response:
{"hour": 10, "minute": 51, "second": 23}
